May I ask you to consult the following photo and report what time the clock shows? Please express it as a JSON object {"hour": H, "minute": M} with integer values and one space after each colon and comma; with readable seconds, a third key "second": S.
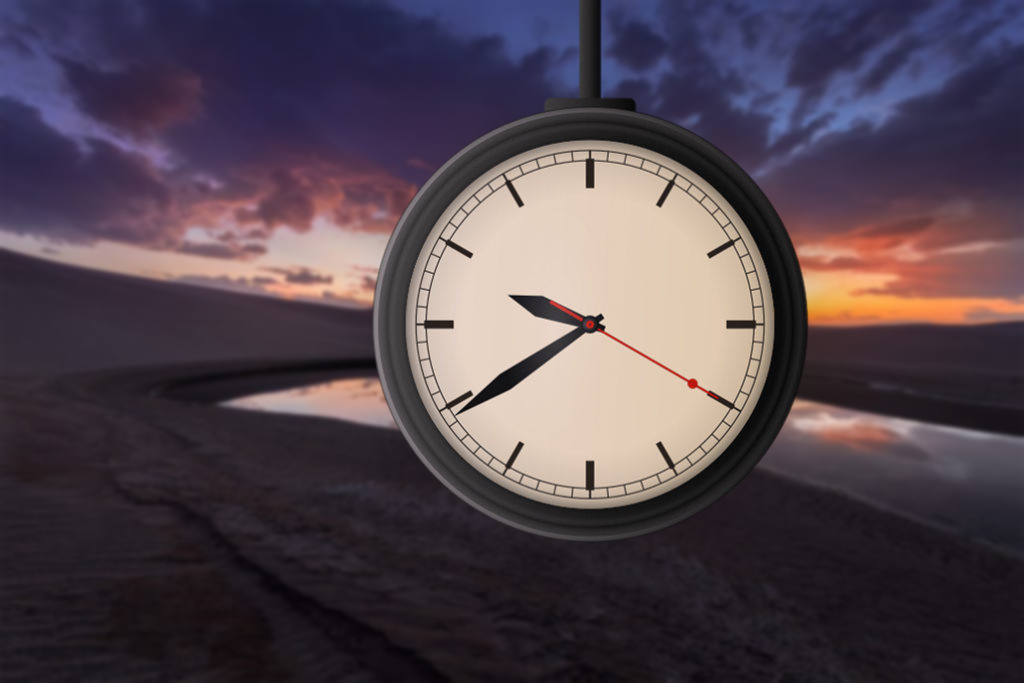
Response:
{"hour": 9, "minute": 39, "second": 20}
